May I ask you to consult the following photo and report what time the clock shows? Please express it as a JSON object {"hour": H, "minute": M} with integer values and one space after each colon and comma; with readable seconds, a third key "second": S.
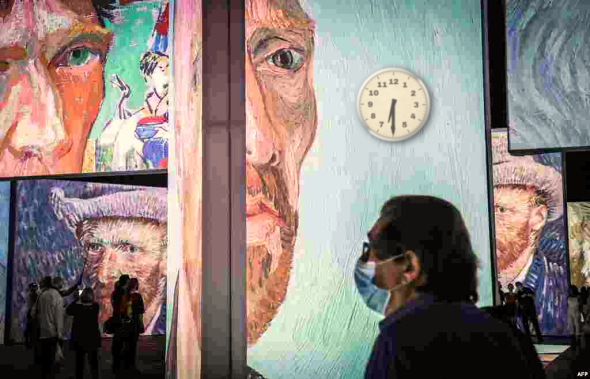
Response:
{"hour": 6, "minute": 30}
